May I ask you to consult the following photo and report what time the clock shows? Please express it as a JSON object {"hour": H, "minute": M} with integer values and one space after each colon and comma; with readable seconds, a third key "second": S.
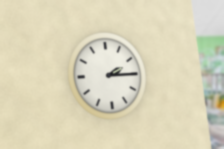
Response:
{"hour": 2, "minute": 15}
